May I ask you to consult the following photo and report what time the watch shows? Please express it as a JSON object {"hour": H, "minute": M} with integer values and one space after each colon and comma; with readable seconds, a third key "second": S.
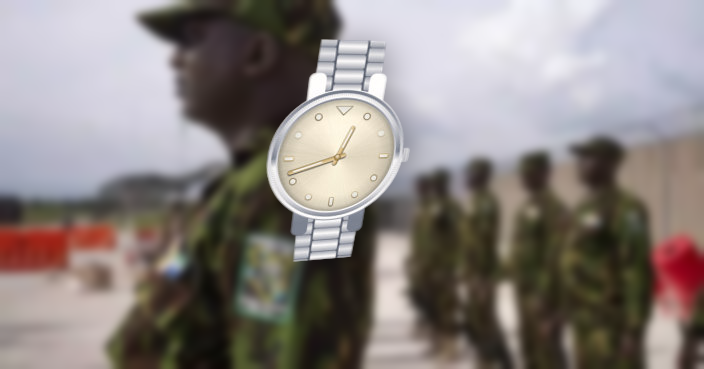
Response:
{"hour": 12, "minute": 42}
